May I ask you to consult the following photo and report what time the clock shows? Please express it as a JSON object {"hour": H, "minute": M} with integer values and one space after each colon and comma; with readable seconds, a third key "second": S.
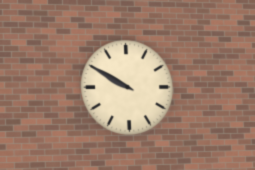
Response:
{"hour": 9, "minute": 50}
